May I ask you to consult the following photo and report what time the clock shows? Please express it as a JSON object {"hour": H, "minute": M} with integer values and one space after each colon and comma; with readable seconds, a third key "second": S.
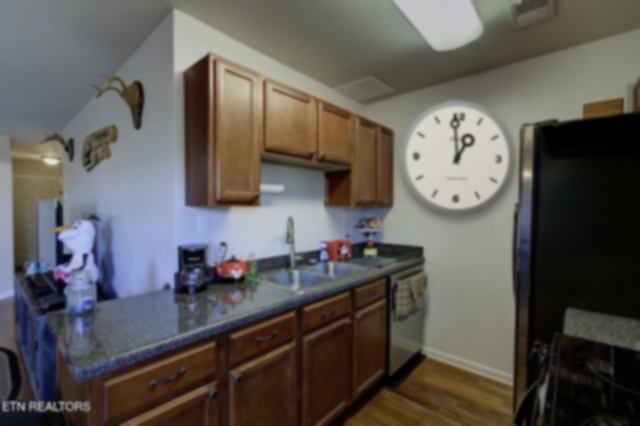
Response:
{"hour": 12, "minute": 59}
